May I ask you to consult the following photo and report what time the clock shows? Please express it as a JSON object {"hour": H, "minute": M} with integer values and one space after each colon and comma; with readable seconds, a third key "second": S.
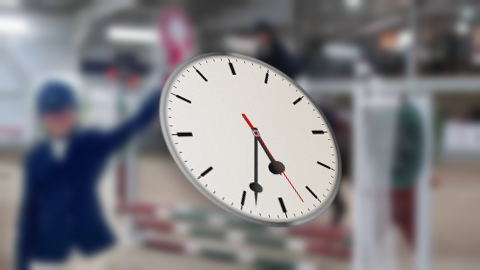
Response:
{"hour": 5, "minute": 33, "second": 27}
